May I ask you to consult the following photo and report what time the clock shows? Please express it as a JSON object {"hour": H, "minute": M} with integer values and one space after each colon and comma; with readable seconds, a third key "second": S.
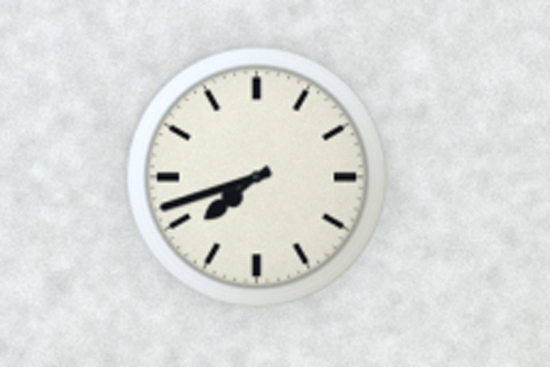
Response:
{"hour": 7, "minute": 42}
